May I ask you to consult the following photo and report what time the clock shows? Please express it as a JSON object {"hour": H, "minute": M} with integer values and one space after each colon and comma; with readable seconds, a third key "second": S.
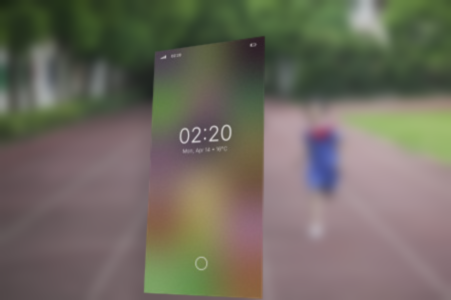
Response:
{"hour": 2, "minute": 20}
